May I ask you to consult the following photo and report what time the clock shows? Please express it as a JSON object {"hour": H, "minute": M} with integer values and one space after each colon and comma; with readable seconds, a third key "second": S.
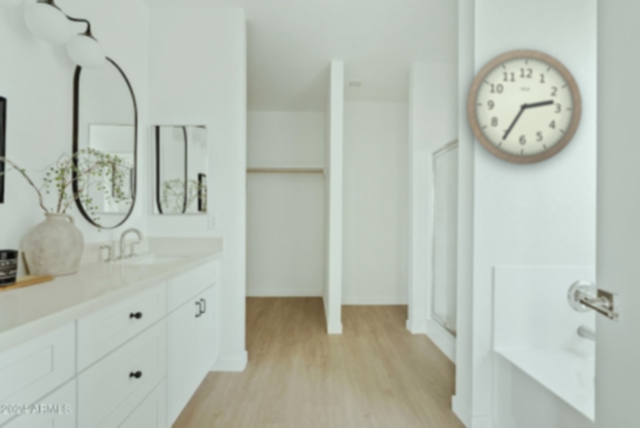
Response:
{"hour": 2, "minute": 35}
